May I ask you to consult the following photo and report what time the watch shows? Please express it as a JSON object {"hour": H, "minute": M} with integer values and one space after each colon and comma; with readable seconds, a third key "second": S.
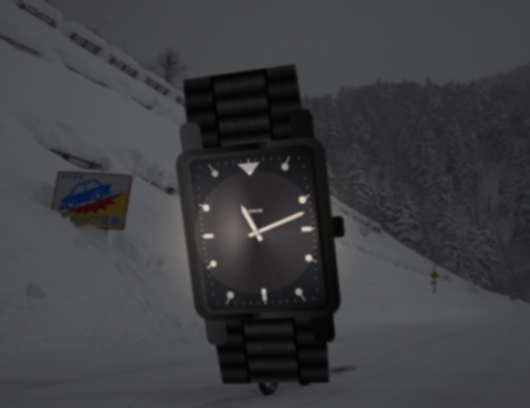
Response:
{"hour": 11, "minute": 12}
